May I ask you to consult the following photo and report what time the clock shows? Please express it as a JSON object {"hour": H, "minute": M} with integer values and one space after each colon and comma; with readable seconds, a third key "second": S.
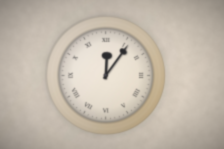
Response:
{"hour": 12, "minute": 6}
